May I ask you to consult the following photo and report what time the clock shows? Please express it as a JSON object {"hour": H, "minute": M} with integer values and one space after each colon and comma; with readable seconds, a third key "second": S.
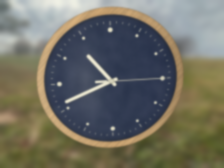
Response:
{"hour": 10, "minute": 41, "second": 15}
